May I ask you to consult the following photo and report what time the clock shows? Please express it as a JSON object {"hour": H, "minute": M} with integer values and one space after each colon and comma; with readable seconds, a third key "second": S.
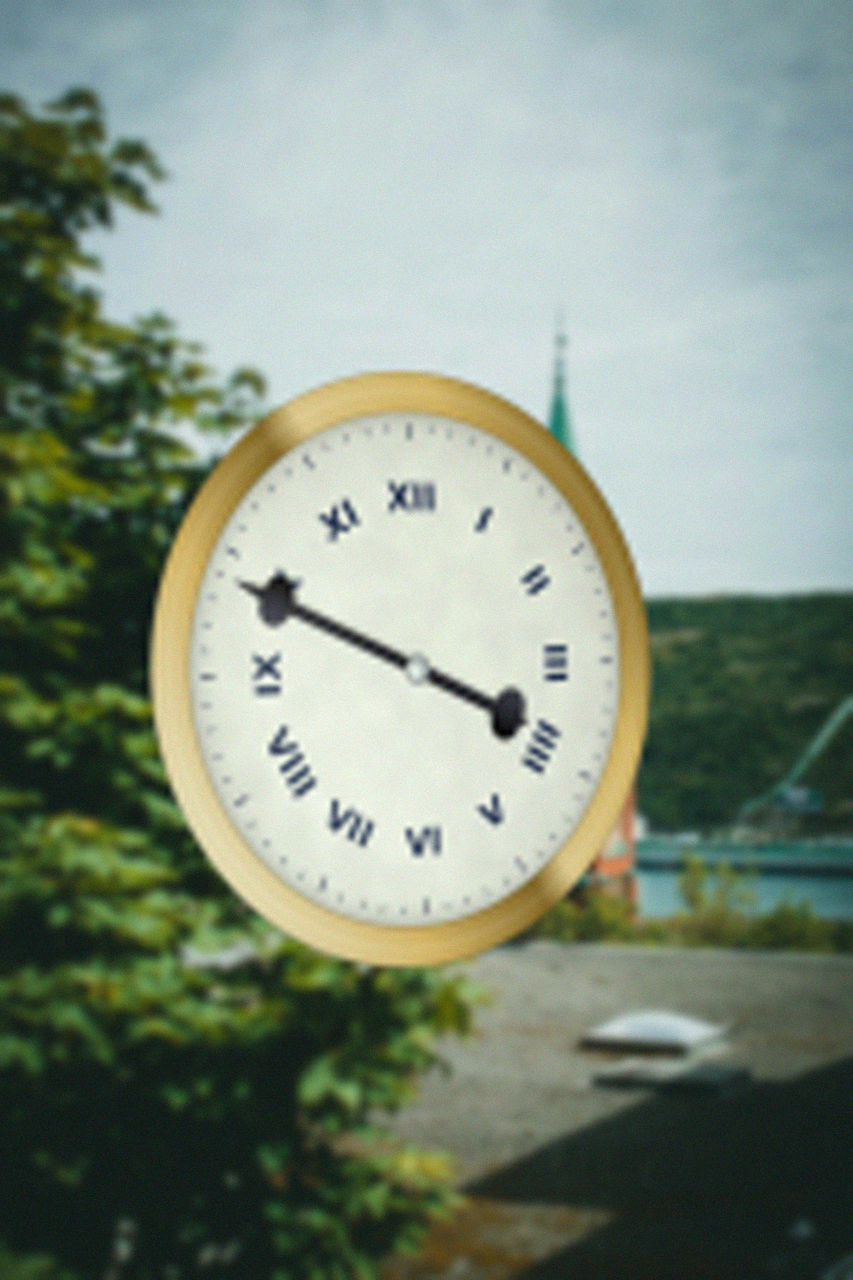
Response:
{"hour": 3, "minute": 49}
